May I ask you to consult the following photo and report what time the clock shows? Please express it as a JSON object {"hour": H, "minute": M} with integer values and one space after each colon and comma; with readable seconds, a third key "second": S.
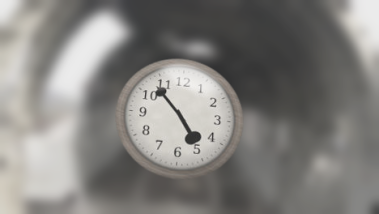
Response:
{"hour": 4, "minute": 53}
